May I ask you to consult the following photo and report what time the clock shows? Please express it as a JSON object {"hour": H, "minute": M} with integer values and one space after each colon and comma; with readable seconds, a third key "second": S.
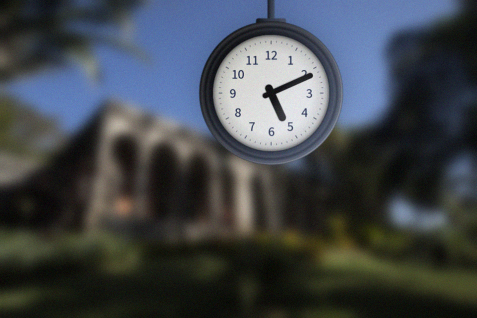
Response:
{"hour": 5, "minute": 11}
